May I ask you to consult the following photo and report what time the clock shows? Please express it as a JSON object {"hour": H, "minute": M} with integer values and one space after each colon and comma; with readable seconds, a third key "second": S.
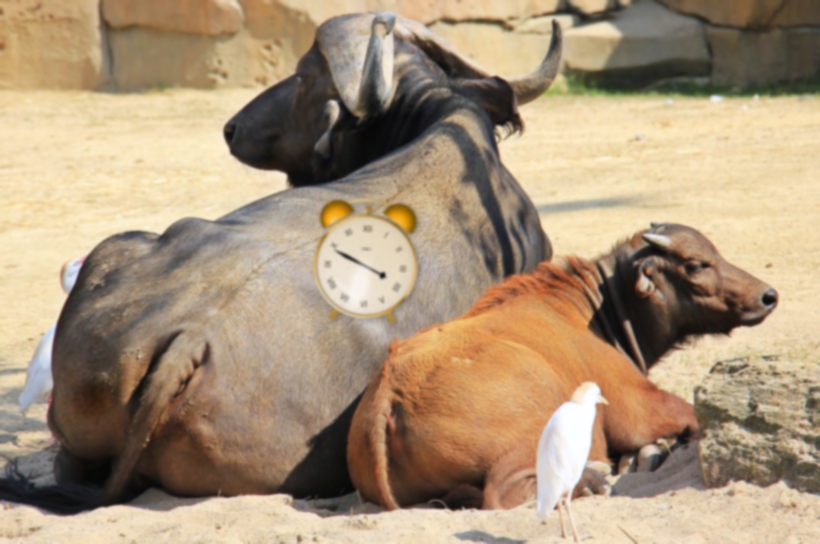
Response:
{"hour": 3, "minute": 49}
